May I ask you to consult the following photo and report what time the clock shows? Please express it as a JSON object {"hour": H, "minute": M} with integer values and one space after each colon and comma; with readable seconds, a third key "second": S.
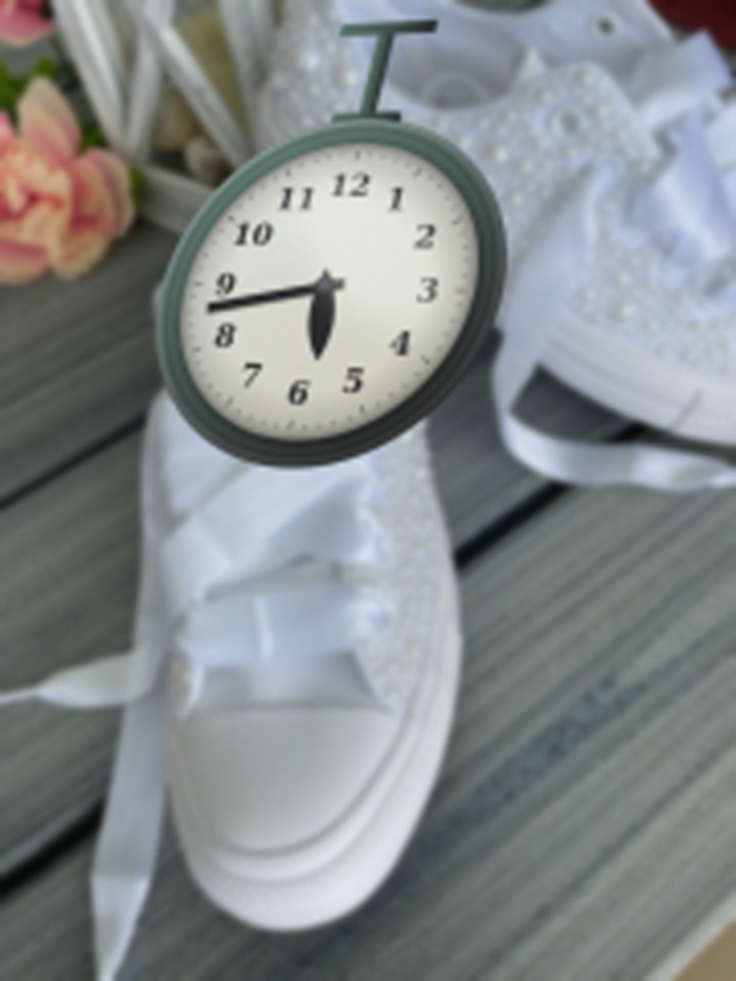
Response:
{"hour": 5, "minute": 43}
